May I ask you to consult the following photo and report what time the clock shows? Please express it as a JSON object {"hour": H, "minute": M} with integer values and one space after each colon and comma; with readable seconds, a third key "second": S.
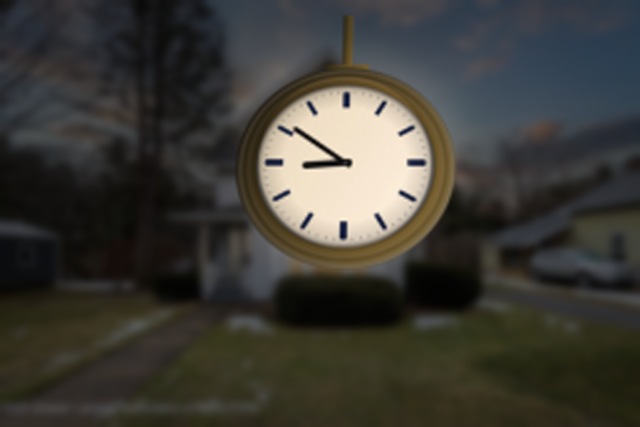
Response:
{"hour": 8, "minute": 51}
